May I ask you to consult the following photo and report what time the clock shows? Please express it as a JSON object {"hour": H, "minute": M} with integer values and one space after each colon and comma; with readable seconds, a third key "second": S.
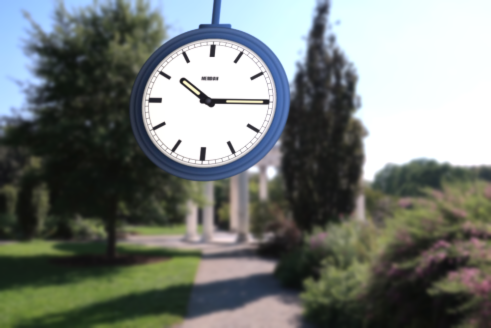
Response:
{"hour": 10, "minute": 15}
